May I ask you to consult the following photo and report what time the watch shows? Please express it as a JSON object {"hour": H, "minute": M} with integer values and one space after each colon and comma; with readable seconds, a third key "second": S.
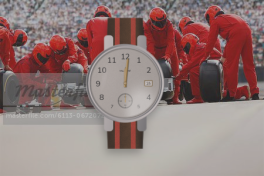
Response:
{"hour": 12, "minute": 1}
